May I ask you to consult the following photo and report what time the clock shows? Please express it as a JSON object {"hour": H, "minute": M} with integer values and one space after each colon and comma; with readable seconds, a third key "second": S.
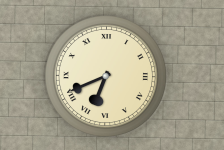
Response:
{"hour": 6, "minute": 41}
